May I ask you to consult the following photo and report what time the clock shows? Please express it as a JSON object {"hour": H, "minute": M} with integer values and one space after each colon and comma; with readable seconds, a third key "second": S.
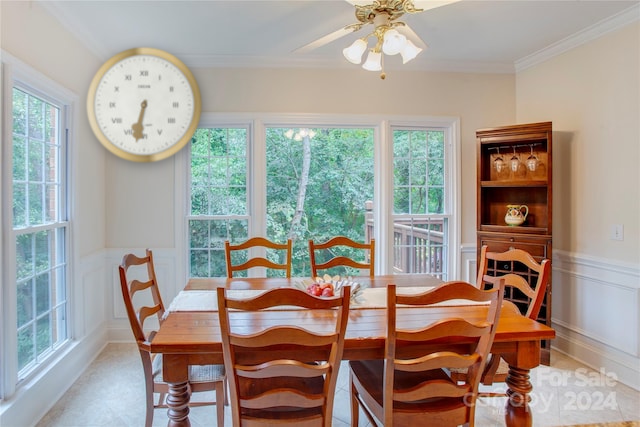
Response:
{"hour": 6, "minute": 32}
